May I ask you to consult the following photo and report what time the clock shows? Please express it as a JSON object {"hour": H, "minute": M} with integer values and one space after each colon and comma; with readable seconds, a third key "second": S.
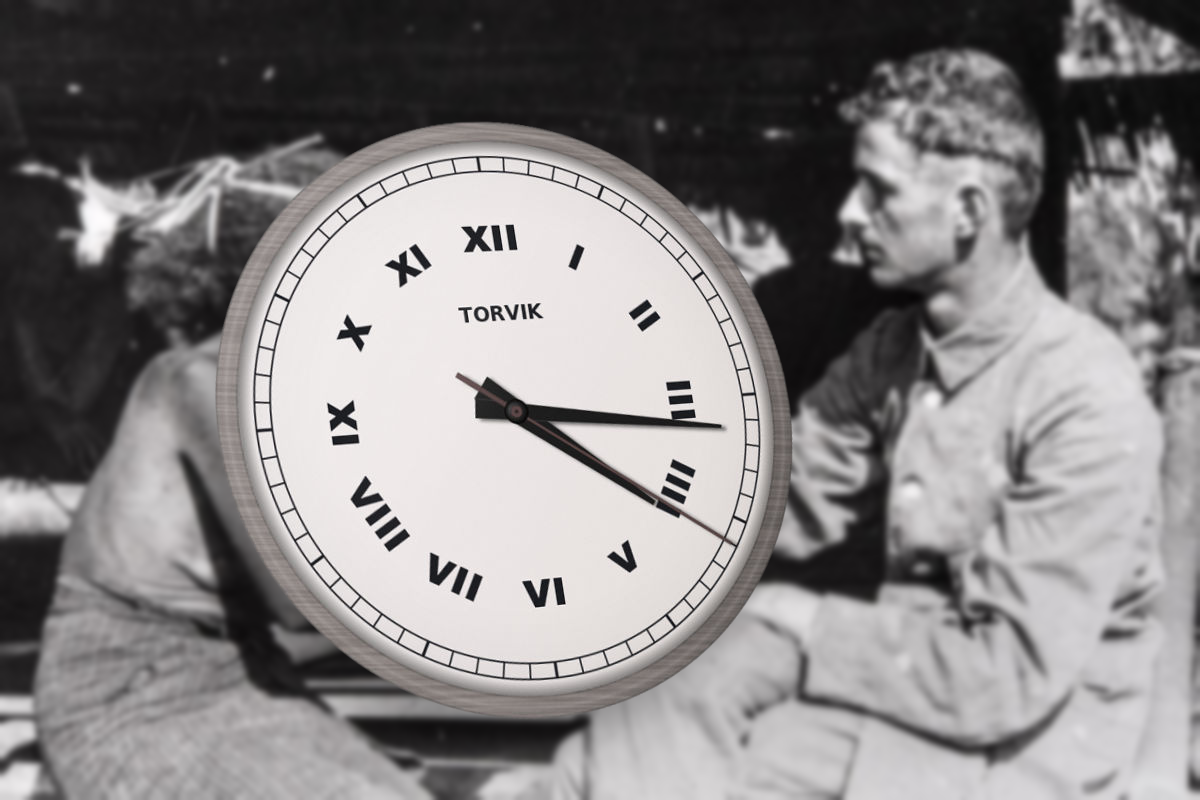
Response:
{"hour": 4, "minute": 16, "second": 21}
